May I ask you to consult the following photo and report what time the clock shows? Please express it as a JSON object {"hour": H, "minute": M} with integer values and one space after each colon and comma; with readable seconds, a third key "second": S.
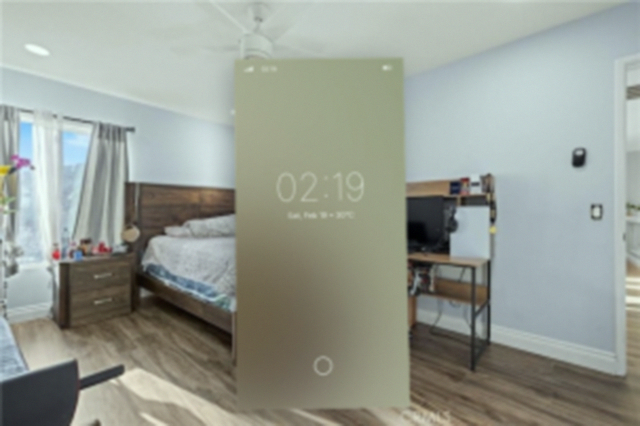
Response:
{"hour": 2, "minute": 19}
